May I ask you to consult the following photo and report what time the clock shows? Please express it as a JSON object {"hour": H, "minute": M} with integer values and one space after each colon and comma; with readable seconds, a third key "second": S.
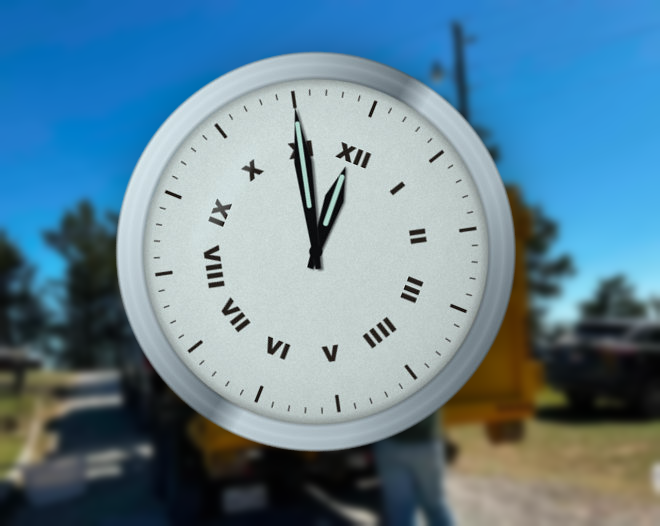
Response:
{"hour": 11, "minute": 55}
